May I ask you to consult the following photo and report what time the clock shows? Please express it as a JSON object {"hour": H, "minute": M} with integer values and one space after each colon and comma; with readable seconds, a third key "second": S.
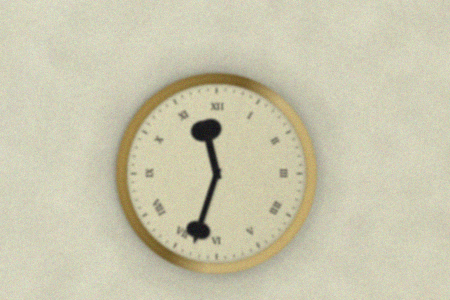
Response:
{"hour": 11, "minute": 33}
